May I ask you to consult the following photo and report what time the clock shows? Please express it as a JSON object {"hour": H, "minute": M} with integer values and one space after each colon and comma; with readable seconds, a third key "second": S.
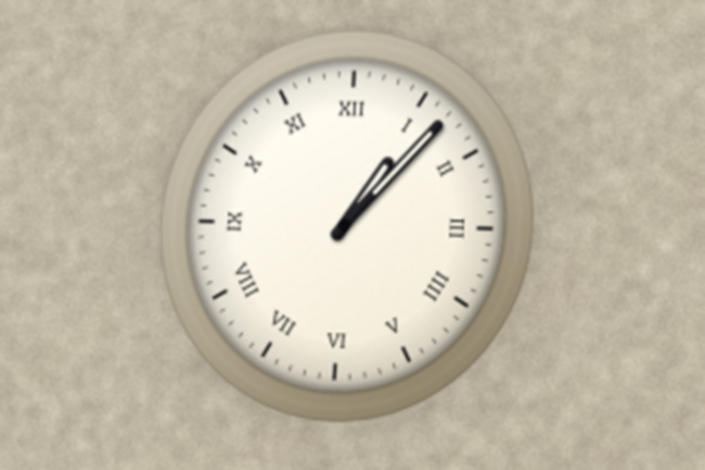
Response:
{"hour": 1, "minute": 7}
